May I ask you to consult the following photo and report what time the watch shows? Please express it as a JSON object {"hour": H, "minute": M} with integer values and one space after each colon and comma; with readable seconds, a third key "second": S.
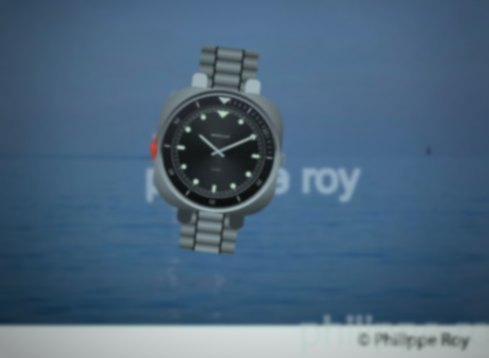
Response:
{"hour": 10, "minute": 10}
